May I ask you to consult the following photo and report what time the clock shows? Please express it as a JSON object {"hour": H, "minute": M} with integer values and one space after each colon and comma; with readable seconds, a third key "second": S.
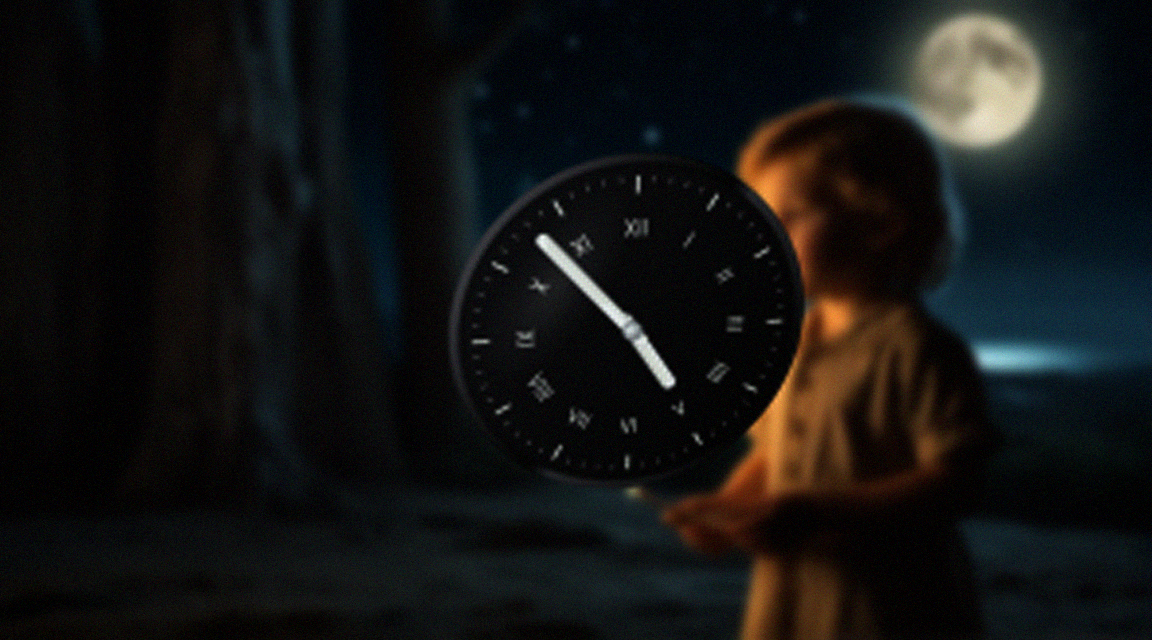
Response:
{"hour": 4, "minute": 53}
